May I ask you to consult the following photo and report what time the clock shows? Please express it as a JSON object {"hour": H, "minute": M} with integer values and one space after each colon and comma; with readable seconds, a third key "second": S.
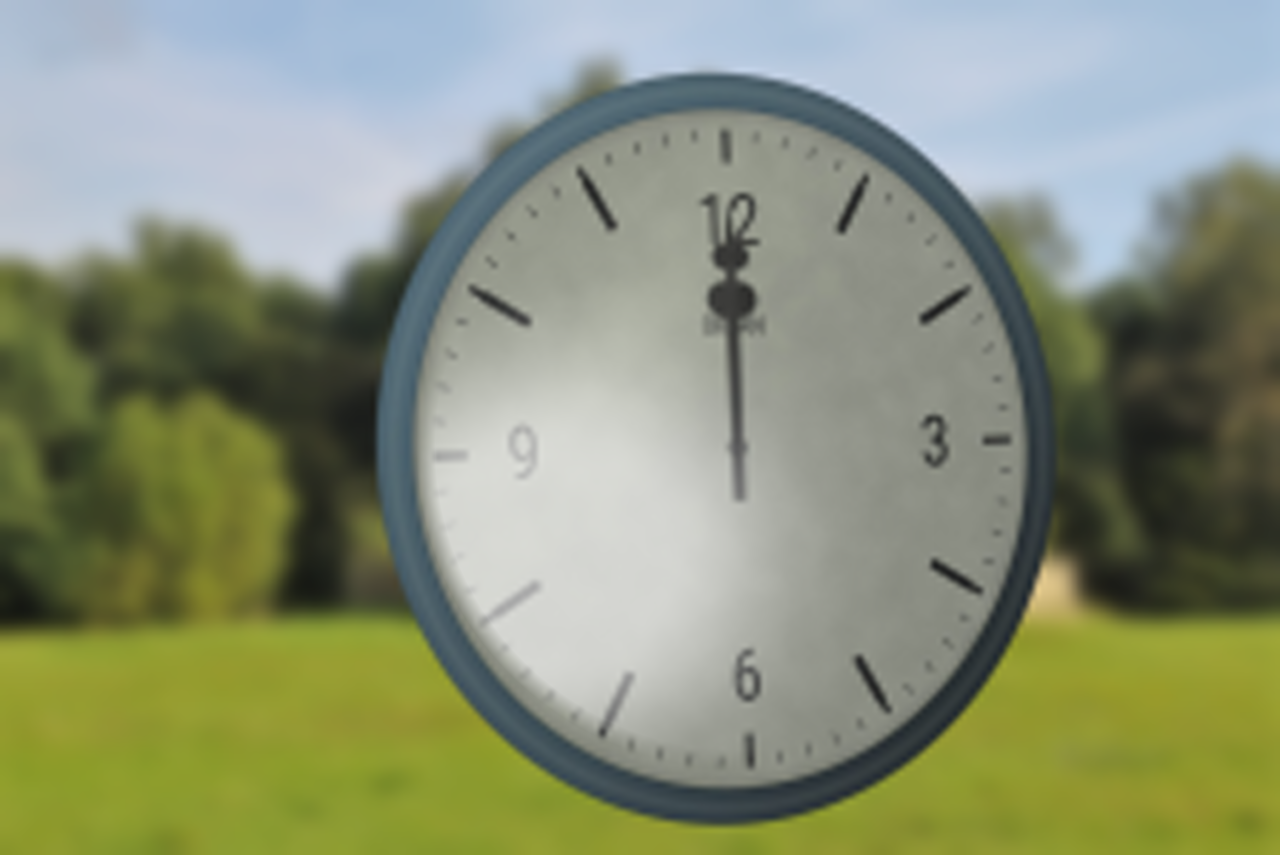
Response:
{"hour": 12, "minute": 0}
